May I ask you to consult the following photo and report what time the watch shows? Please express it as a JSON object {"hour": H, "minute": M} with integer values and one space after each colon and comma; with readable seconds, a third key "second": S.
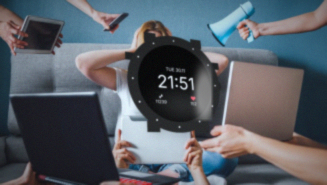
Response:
{"hour": 21, "minute": 51}
